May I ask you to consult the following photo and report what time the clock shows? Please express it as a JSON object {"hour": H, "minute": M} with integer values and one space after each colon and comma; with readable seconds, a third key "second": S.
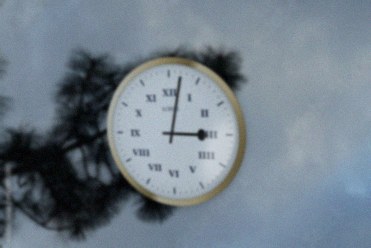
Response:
{"hour": 3, "minute": 2}
